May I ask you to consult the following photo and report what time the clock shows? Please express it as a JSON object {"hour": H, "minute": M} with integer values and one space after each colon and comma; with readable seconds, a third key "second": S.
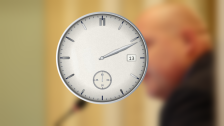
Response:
{"hour": 2, "minute": 11}
